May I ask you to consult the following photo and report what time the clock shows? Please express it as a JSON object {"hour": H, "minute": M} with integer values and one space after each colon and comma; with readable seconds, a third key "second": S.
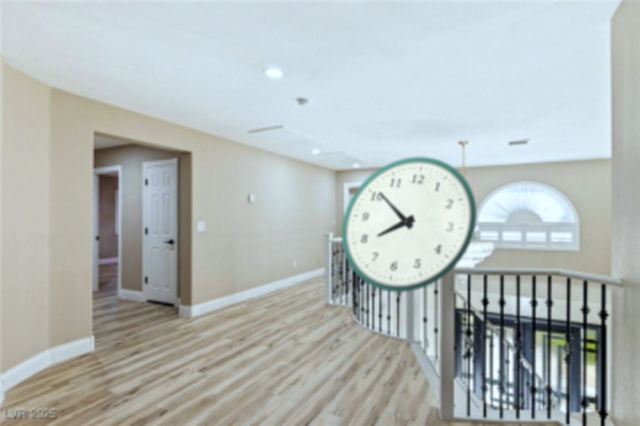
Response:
{"hour": 7, "minute": 51}
